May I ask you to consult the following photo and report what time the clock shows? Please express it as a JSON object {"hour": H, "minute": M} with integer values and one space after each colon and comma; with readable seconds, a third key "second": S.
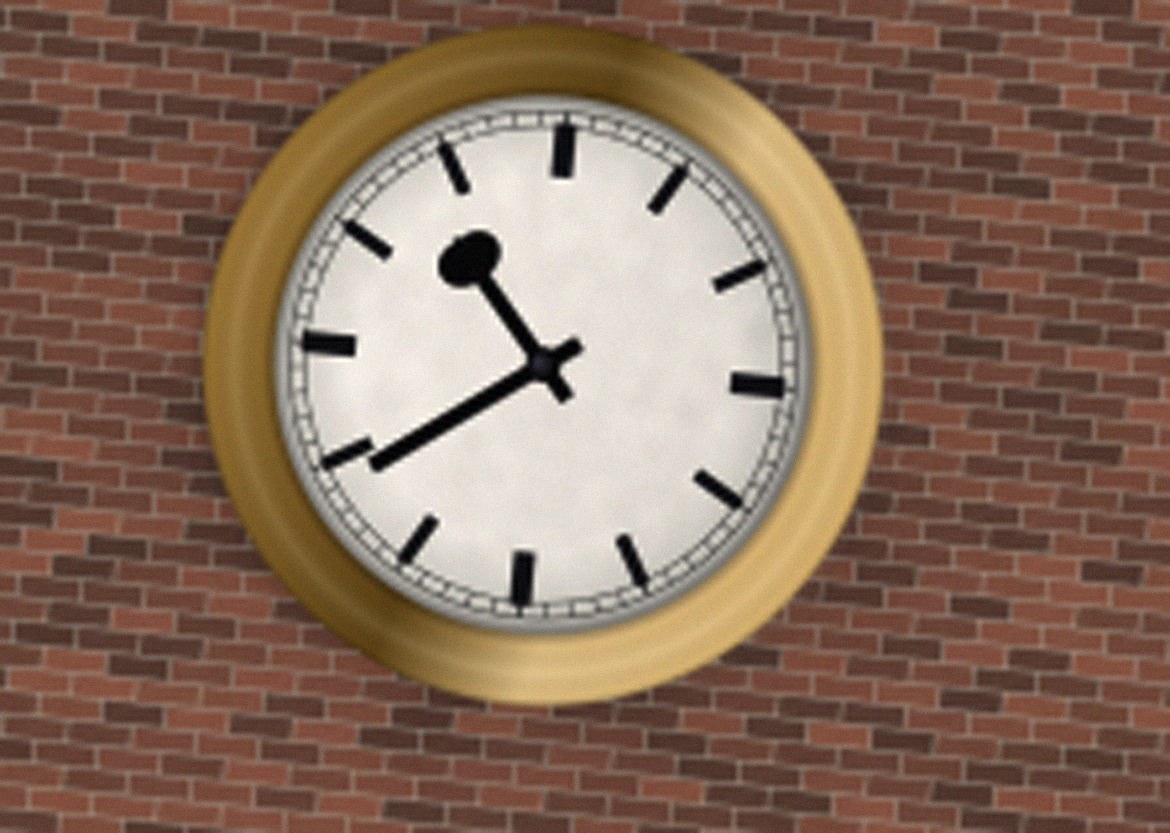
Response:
{"hour": 10, "minute": 39}
